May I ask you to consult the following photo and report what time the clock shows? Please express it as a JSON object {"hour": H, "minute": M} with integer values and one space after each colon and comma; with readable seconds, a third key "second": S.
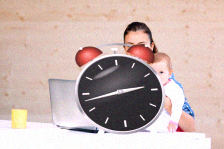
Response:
{"hour": 2, "minute": 43}
